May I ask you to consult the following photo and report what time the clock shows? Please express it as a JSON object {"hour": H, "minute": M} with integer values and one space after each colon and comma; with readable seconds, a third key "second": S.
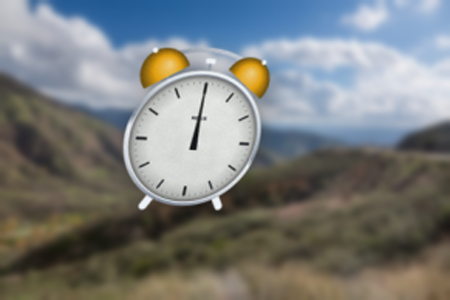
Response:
{"hour": 12, "minute": 0}
